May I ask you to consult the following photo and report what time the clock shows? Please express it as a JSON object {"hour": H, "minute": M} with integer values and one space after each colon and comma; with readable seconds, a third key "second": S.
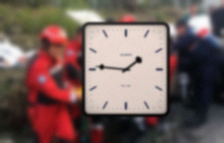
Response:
{"hour": 1, "minute": 46}
